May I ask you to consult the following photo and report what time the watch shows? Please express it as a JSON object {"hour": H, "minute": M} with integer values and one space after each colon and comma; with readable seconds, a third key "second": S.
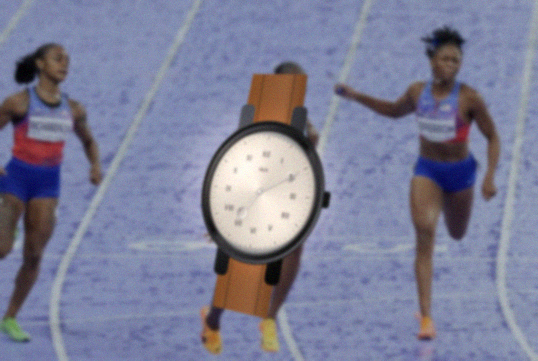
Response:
{"hour": 7, "minute": 10}
